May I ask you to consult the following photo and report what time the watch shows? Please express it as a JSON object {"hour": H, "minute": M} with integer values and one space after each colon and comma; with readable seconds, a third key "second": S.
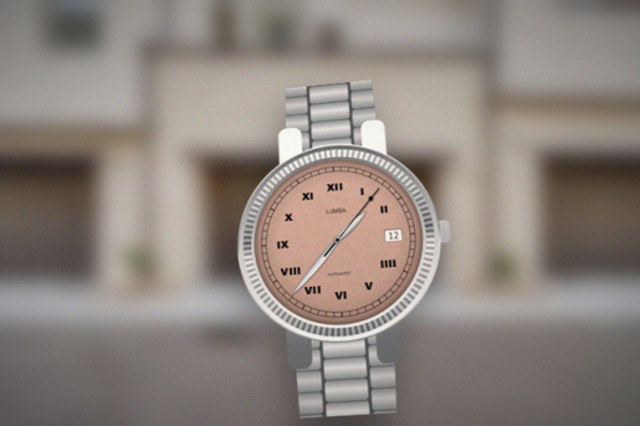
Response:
{"hour": 1, "minute": 37, "second": 7}
